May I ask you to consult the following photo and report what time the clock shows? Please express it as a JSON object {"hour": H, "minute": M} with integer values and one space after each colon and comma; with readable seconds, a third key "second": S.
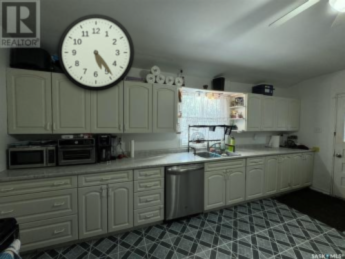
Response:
{"hour": 5, "minute": 24}
